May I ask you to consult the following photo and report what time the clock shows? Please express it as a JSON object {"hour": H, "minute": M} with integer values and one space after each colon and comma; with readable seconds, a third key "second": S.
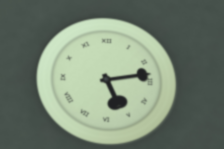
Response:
{"hour": 5, "minute": 13}
